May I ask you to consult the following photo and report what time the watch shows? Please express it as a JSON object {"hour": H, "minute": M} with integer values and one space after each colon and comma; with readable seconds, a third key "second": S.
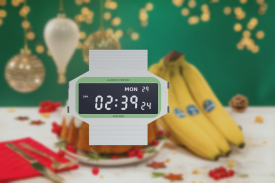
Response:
{"hour": 2, "minute": 39, "second": 24}
